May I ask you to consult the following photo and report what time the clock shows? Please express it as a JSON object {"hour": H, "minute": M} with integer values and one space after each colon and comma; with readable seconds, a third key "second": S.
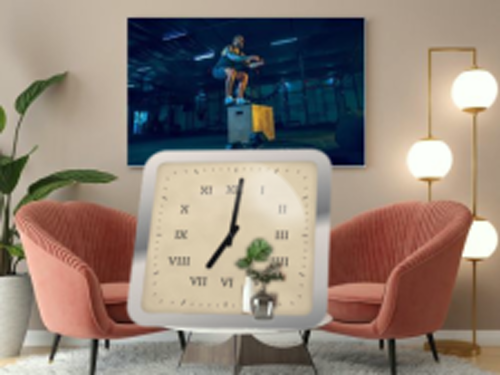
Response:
{"hour": 7, "minute": 1}
